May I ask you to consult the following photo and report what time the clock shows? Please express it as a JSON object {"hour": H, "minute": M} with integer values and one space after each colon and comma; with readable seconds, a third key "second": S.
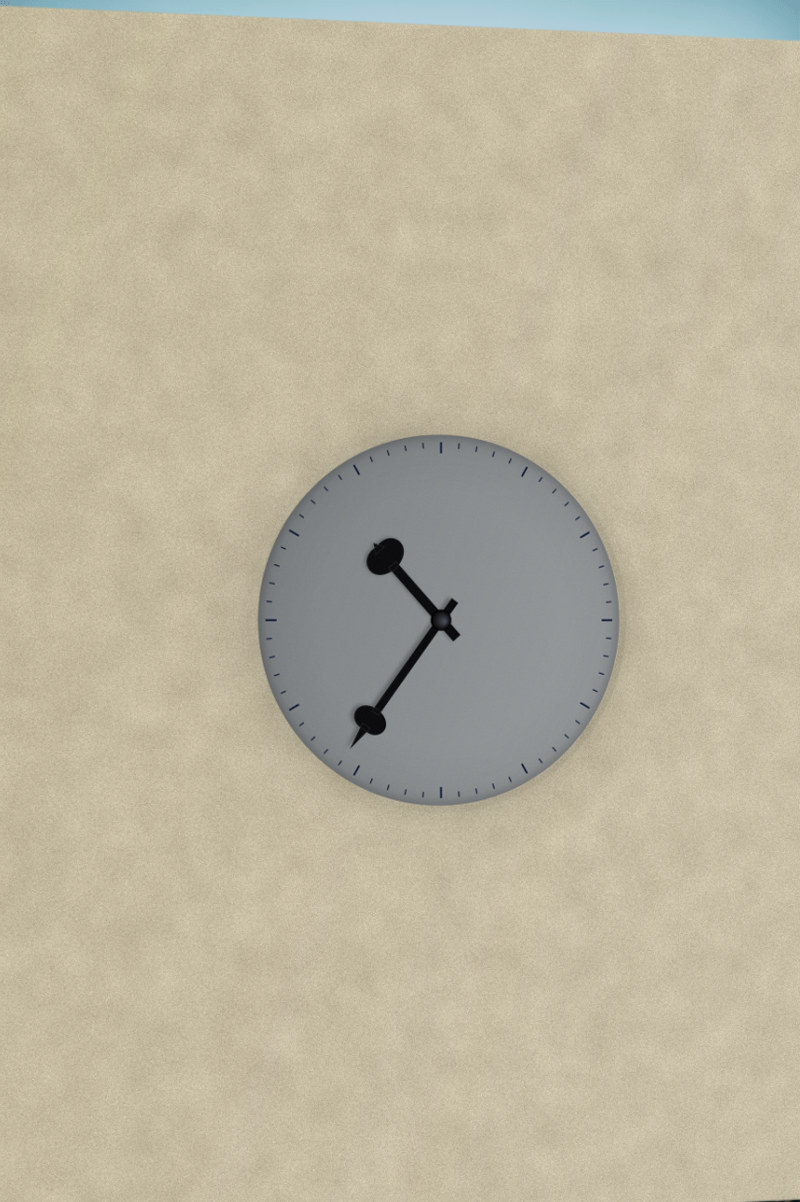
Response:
{"hour": 10, "minute": 36}
